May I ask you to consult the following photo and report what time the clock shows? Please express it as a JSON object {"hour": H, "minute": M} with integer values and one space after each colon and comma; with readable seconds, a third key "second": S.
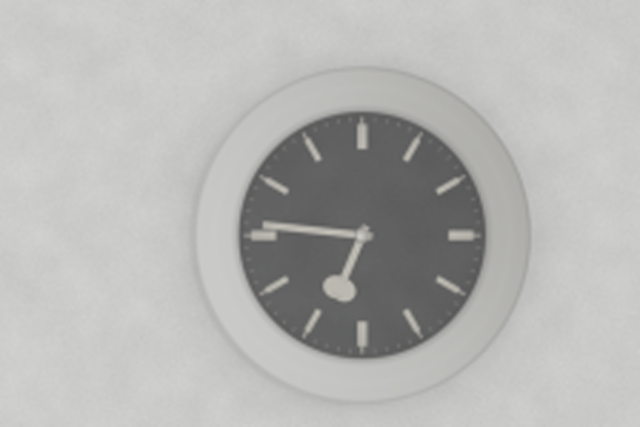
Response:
{"hour": 6, "minute": 46}
